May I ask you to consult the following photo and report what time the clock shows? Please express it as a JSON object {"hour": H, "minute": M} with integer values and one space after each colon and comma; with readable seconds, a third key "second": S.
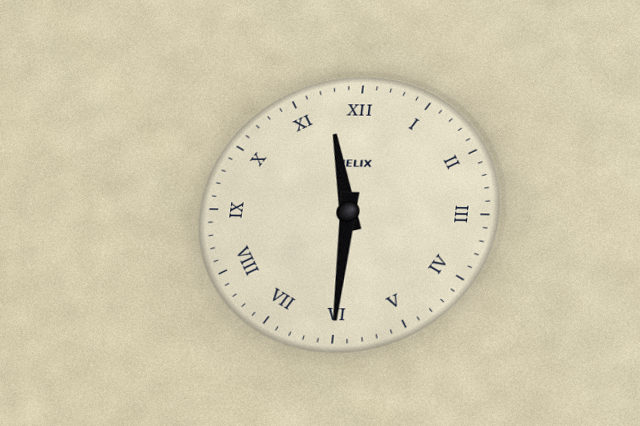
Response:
{"hour": 11, "minute": 30}
